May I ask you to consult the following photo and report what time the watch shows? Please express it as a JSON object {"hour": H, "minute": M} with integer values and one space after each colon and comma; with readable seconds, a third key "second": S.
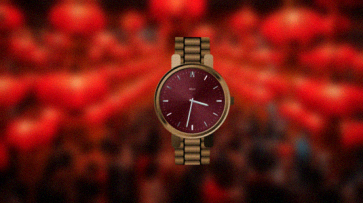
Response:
{"hour": 3, "minute": 32}
